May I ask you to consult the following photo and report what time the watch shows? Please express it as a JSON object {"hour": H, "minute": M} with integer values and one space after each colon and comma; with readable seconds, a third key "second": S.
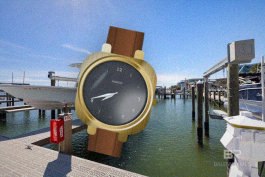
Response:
{"hour": 7, "minute": 41}
